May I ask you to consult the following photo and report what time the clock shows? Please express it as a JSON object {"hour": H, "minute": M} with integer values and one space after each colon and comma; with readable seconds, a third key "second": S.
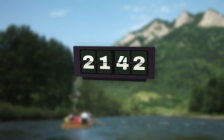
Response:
{"hour": 21, "minute": 42}
